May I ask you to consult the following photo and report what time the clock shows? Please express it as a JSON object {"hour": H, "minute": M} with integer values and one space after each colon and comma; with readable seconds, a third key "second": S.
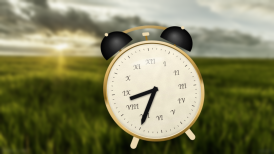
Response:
{"hour": 8, "minute": 35}
